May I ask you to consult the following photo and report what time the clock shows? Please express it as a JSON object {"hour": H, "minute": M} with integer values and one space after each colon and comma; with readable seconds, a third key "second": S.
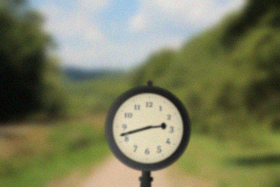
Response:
{"hour": 2, "minute": 42}
